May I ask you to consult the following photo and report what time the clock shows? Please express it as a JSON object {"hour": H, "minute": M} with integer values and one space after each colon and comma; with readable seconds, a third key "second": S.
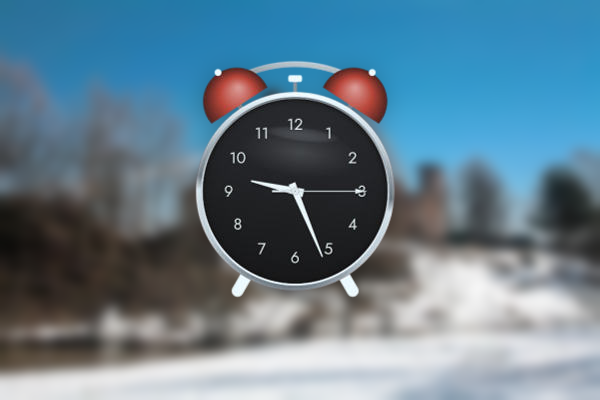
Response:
{"hour": 9, "minute": 26, "second": 15}
